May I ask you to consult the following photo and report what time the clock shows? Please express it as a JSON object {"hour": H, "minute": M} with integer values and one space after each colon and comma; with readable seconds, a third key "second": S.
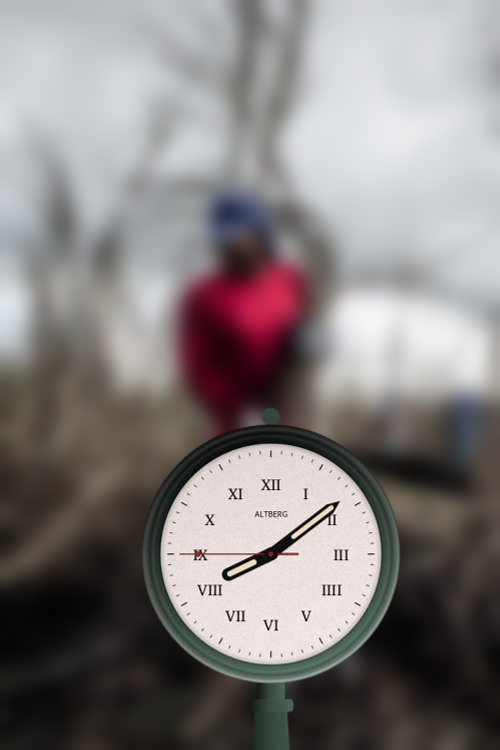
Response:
{"hour": 8, "minute": 8, "second": 45}
